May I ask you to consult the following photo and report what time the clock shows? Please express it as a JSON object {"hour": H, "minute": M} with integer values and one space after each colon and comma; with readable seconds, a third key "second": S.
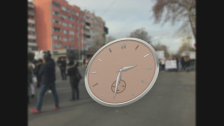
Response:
{"hour": 2, "minute": 31}
